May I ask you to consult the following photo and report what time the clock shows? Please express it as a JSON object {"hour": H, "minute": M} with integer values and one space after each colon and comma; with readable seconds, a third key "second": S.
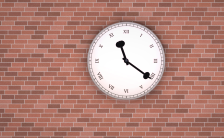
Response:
{"hour": 11, "minute": 21}
